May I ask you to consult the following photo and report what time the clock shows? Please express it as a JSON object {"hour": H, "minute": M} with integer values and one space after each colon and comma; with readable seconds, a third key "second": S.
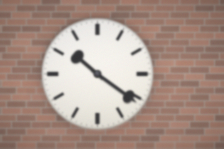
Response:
{"hour": 10, "minute": 21}
